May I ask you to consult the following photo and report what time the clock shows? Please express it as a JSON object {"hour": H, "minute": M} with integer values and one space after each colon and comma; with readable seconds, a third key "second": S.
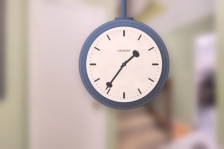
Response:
{"hour": 1, "minute": 36}
